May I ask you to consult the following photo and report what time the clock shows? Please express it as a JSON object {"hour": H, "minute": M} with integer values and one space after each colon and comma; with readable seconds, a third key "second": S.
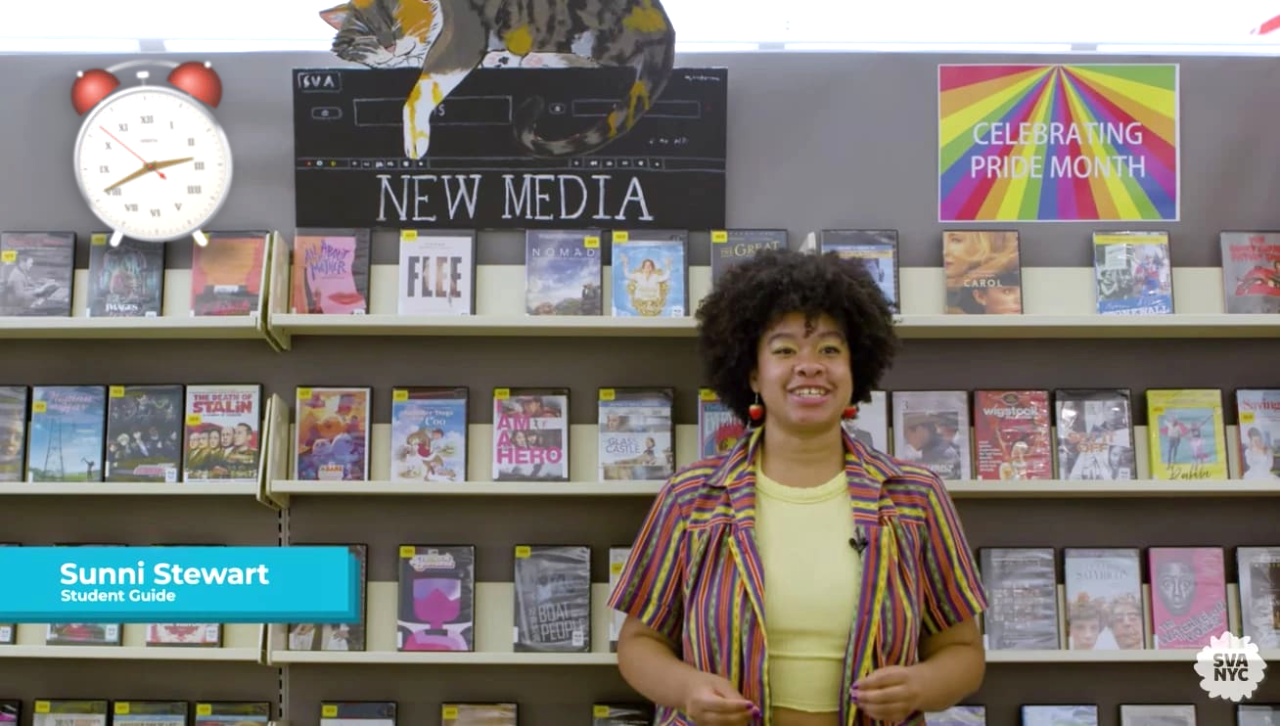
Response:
{"hour": 2, "minute": 40, "second": 52}
